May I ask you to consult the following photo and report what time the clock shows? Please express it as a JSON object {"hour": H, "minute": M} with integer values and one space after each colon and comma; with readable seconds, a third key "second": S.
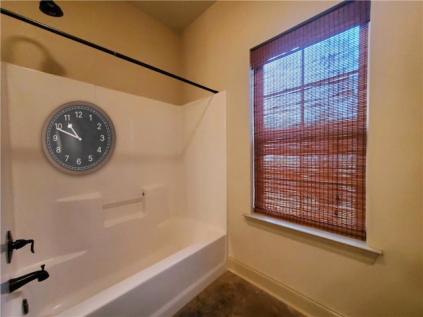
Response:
{"hour": 10, "minute": 49}
